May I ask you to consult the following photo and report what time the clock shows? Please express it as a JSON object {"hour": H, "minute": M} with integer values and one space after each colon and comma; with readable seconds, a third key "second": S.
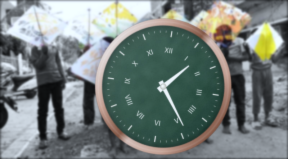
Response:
{"hour": 1, "minute": 24}
